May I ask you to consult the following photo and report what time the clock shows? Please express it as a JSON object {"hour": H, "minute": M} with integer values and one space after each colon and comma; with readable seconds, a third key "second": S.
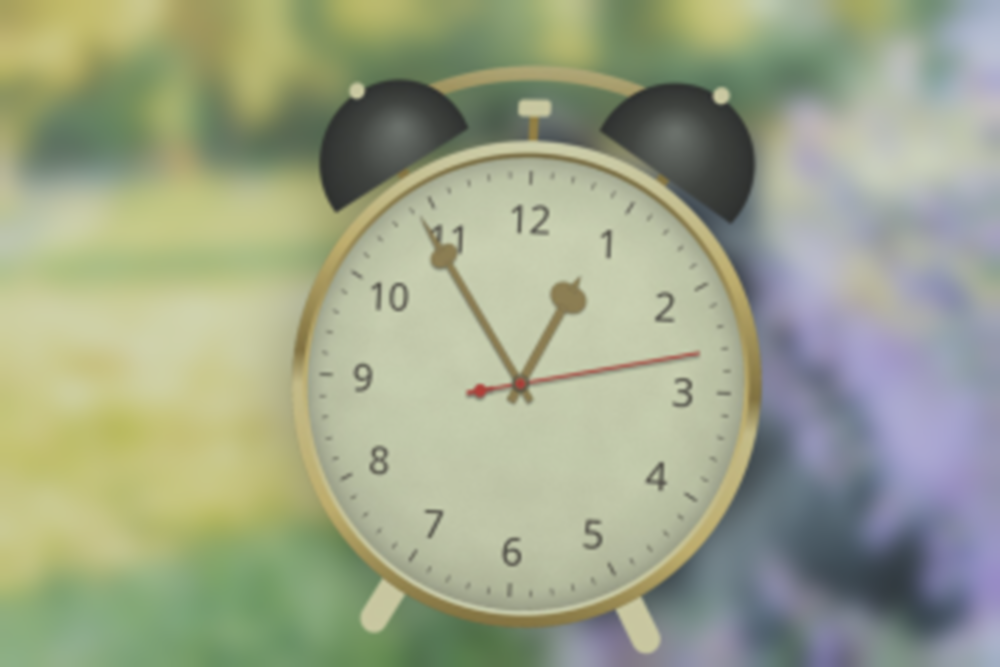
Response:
{"hour": 12, "minute": 54, "second": 13}
